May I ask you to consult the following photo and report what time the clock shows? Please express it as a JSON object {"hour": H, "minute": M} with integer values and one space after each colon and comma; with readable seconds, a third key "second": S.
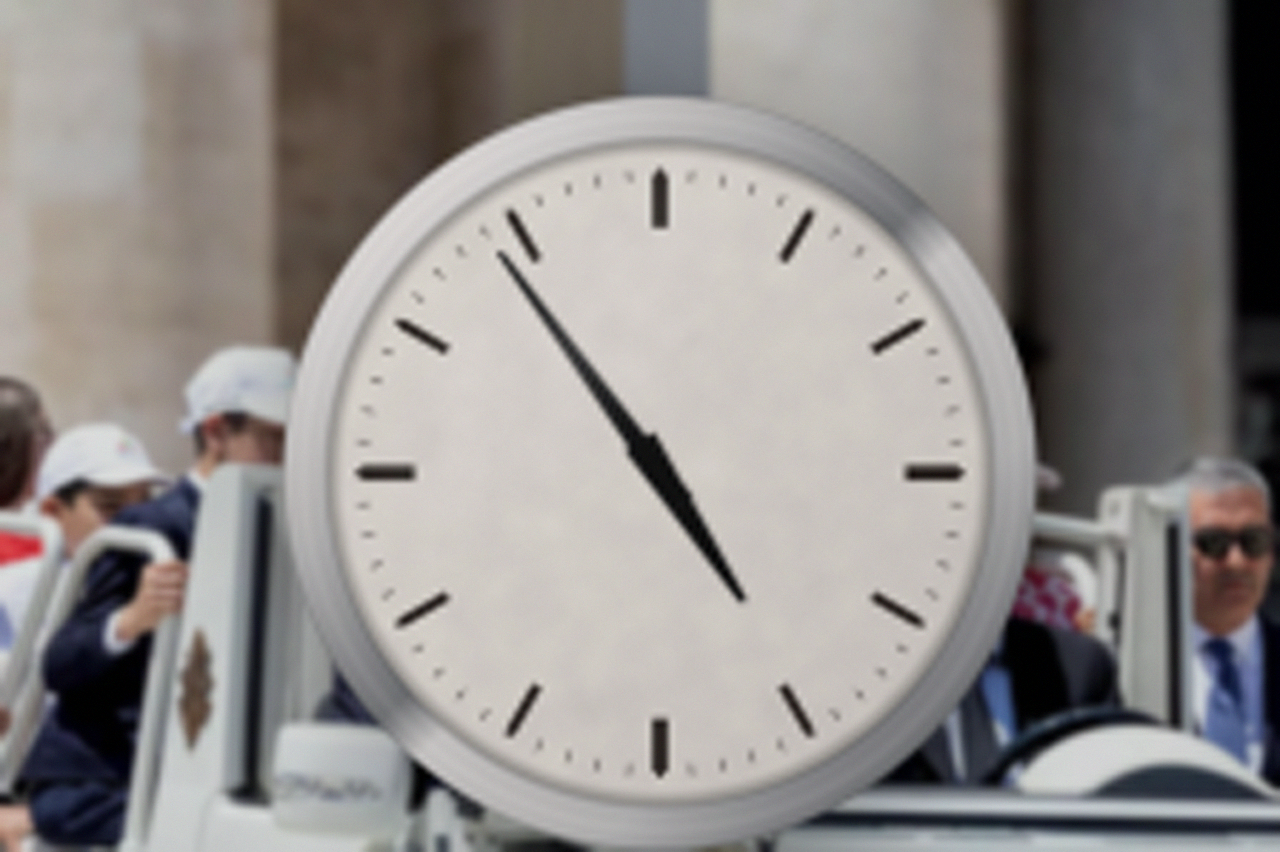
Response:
{"hour": 4, "minute": 54}
